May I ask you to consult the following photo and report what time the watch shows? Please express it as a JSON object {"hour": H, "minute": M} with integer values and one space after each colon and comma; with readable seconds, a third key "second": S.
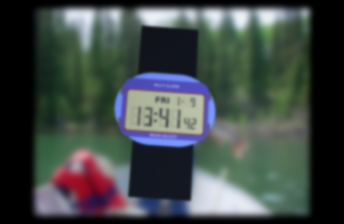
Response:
{"hour": 13, "minute": 41}
